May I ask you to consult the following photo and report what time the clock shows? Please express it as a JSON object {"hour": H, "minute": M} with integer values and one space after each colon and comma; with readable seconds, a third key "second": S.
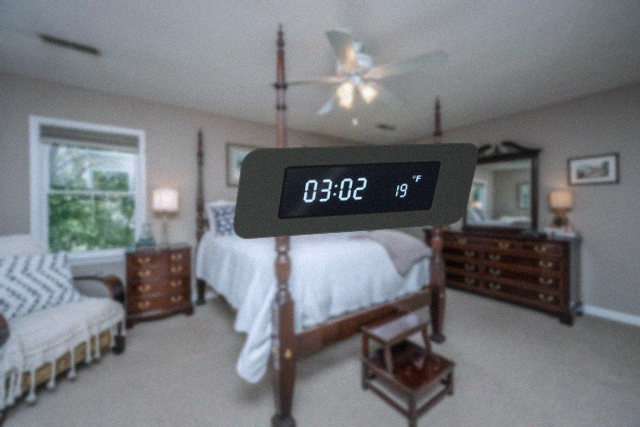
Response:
{"hour": 3, "minute": 2}
